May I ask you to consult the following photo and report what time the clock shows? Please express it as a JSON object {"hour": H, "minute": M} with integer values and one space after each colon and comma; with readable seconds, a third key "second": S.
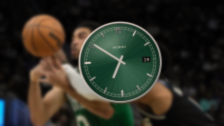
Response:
{"hour": 6, "minute": 51}
